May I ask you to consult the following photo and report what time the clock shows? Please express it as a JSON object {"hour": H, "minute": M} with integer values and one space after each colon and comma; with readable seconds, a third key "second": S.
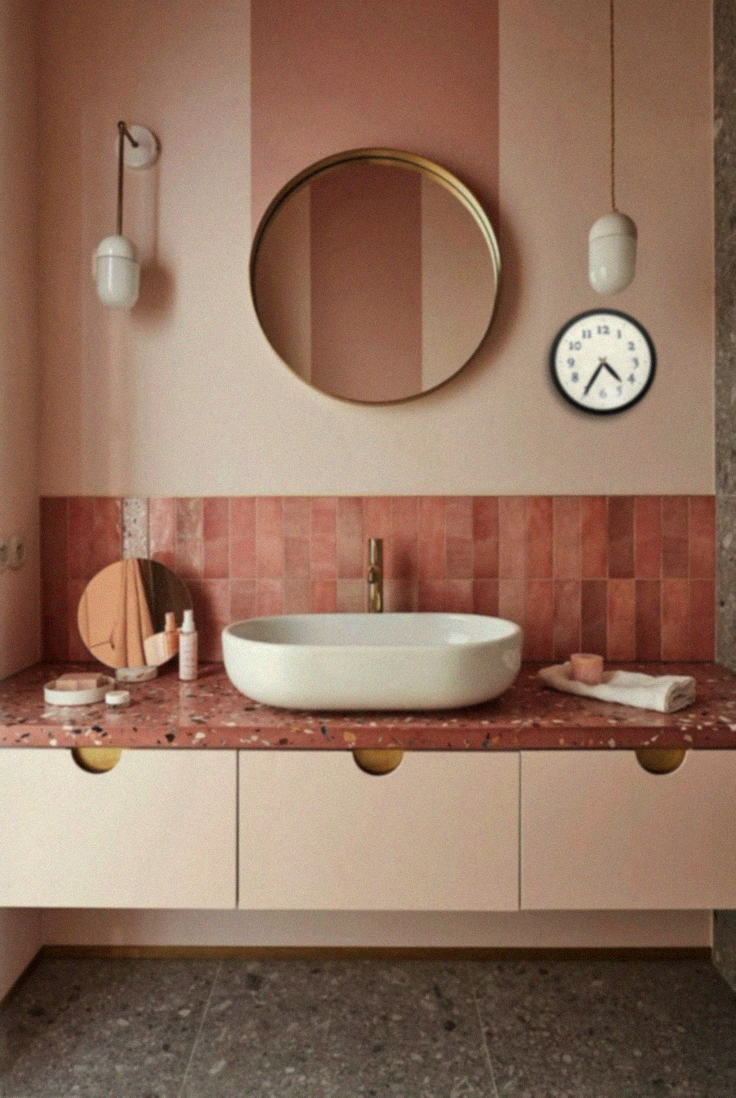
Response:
{"hour": 4, "minute": 35}
